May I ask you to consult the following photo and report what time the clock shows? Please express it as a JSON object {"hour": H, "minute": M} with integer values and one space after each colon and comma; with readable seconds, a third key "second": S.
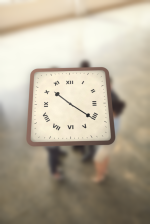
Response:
{"hour": 10, "minute": 21}
